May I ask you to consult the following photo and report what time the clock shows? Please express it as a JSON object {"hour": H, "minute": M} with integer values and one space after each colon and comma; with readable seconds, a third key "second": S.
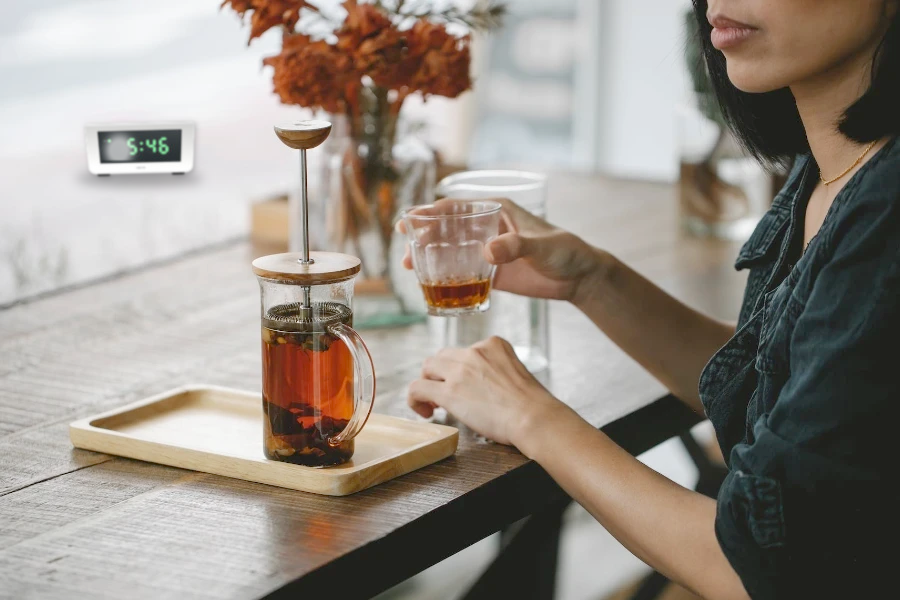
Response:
{"hour": 5, "minute": 46}
